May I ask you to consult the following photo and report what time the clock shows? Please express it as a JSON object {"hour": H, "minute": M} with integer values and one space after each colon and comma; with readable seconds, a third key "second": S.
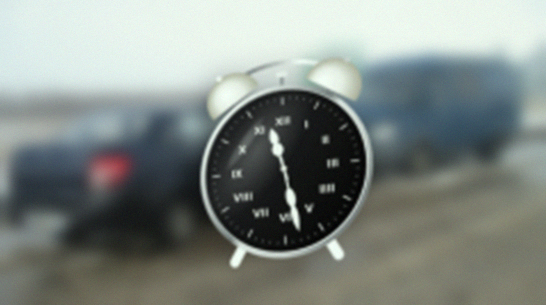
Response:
{"hour": 11, "minute": 28}
